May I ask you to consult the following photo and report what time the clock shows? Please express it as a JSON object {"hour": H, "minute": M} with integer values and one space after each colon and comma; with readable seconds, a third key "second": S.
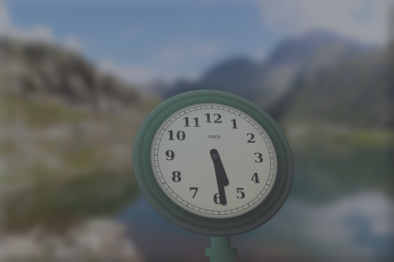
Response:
{"hour": 5, "minute": 29}
